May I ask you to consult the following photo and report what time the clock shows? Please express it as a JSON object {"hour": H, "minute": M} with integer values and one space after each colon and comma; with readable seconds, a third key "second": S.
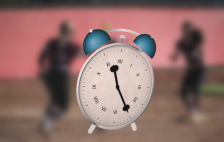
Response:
{"hour": 11, "minute": 25}
